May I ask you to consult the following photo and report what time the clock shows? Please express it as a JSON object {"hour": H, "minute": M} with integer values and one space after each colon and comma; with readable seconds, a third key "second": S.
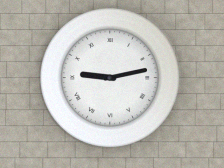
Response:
{"hour": 9, "minute": 13}
